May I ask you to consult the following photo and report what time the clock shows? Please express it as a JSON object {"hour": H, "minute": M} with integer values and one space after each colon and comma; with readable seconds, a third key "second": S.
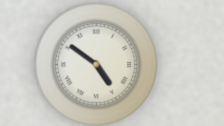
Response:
{"hour": 4, "minute": 51}
